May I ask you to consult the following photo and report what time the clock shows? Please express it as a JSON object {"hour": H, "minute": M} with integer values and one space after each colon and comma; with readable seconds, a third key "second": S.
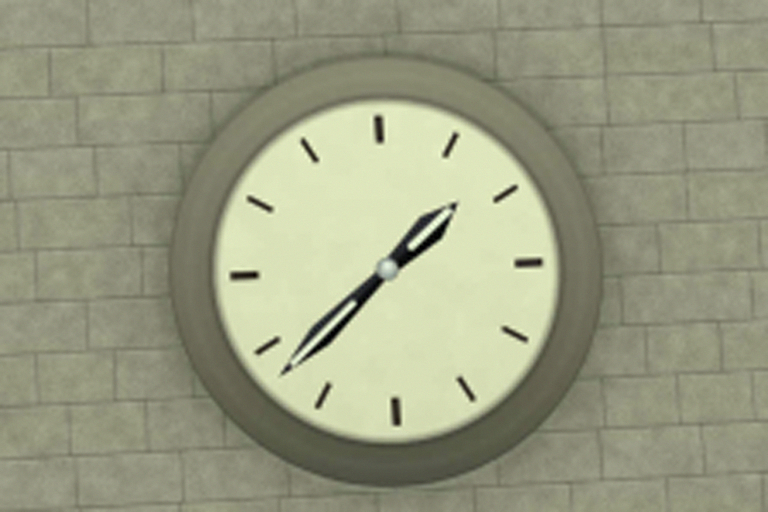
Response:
{"hour": 1, "minute": 38}
